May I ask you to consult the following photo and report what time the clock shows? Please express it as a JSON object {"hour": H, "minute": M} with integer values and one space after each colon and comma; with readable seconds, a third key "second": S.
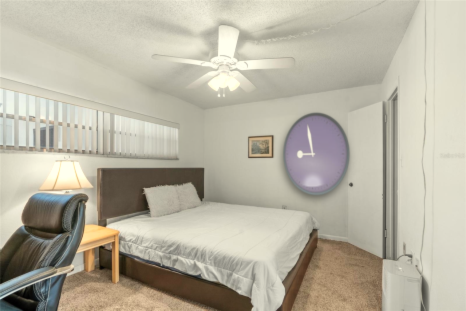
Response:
{"hour": 8, "minute": 58}
